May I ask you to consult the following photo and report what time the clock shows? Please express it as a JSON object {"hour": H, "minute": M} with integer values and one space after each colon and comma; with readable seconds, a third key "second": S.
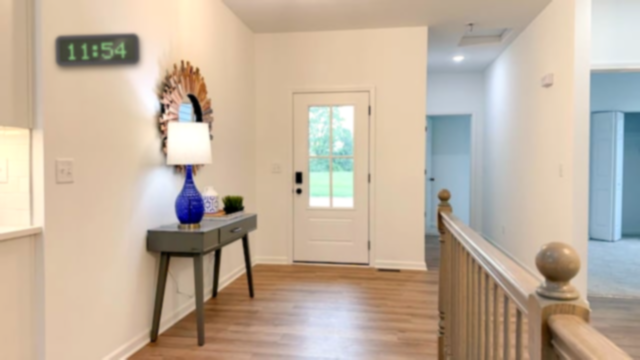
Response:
{"hour": 11, "minute": 54}
